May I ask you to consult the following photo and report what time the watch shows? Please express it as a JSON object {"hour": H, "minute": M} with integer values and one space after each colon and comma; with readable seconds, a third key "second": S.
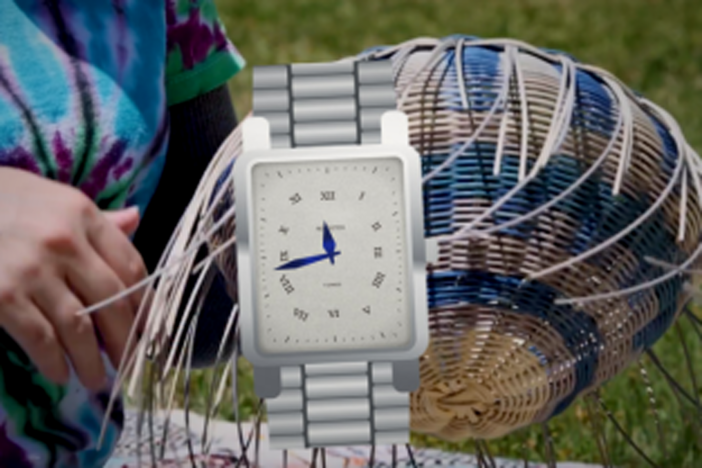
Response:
{"hour": 11, "minute": 43}
